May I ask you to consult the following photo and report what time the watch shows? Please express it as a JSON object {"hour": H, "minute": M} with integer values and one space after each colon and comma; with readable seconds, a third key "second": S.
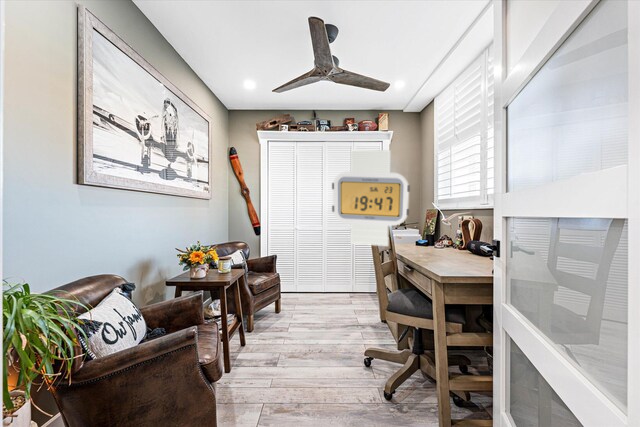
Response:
{"hour": 19, "minute": 47}
